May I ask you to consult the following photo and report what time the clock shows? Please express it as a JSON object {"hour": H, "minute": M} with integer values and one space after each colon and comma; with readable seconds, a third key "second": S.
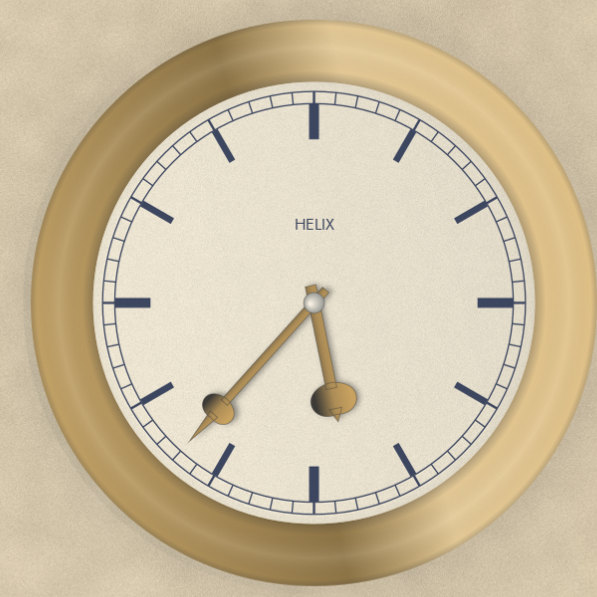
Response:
{"hour": 5, "minute": 37}
